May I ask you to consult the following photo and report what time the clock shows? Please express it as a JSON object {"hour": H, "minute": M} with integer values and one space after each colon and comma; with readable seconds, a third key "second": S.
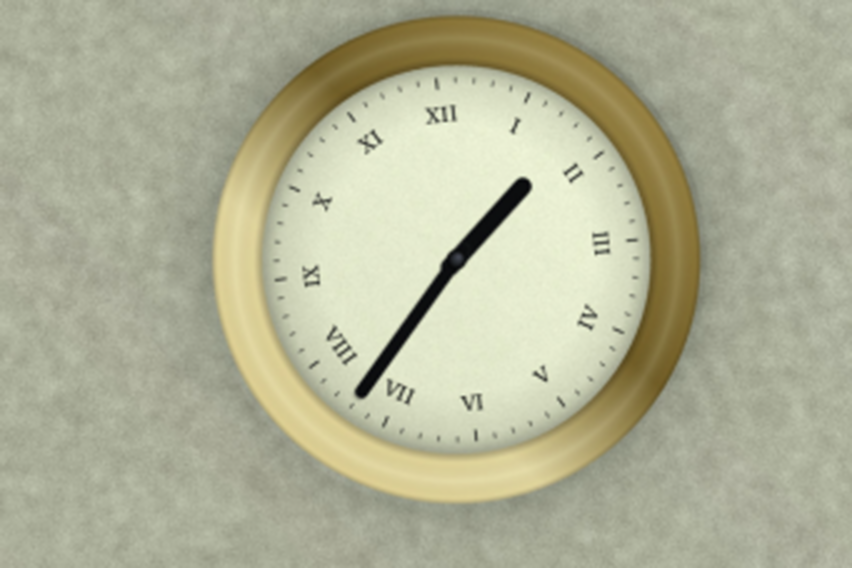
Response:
{"hour": 1, "minute": 37}
